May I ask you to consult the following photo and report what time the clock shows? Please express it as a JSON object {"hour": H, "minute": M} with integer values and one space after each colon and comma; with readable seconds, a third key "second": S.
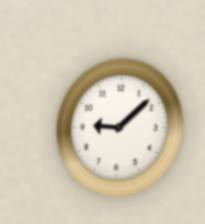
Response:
{"hour": 9, "minute": 8}
